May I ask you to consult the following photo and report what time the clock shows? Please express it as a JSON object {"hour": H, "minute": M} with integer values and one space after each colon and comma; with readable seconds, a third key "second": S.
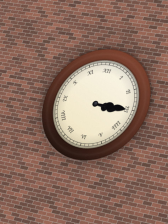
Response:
{"hour": 3, "minute": 15}
